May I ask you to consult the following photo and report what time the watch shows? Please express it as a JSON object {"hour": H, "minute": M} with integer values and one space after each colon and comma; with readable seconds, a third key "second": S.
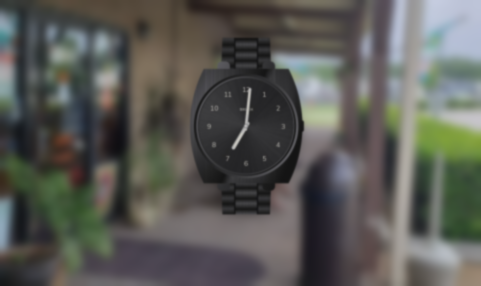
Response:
{"hour": 7, "minute": 1}
